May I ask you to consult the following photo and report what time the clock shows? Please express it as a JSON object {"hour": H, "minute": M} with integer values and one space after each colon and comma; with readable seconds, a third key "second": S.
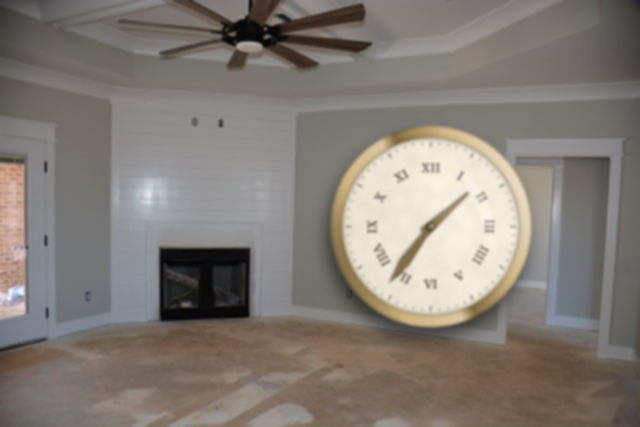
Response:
{"hour": 1, "minute": 36}
